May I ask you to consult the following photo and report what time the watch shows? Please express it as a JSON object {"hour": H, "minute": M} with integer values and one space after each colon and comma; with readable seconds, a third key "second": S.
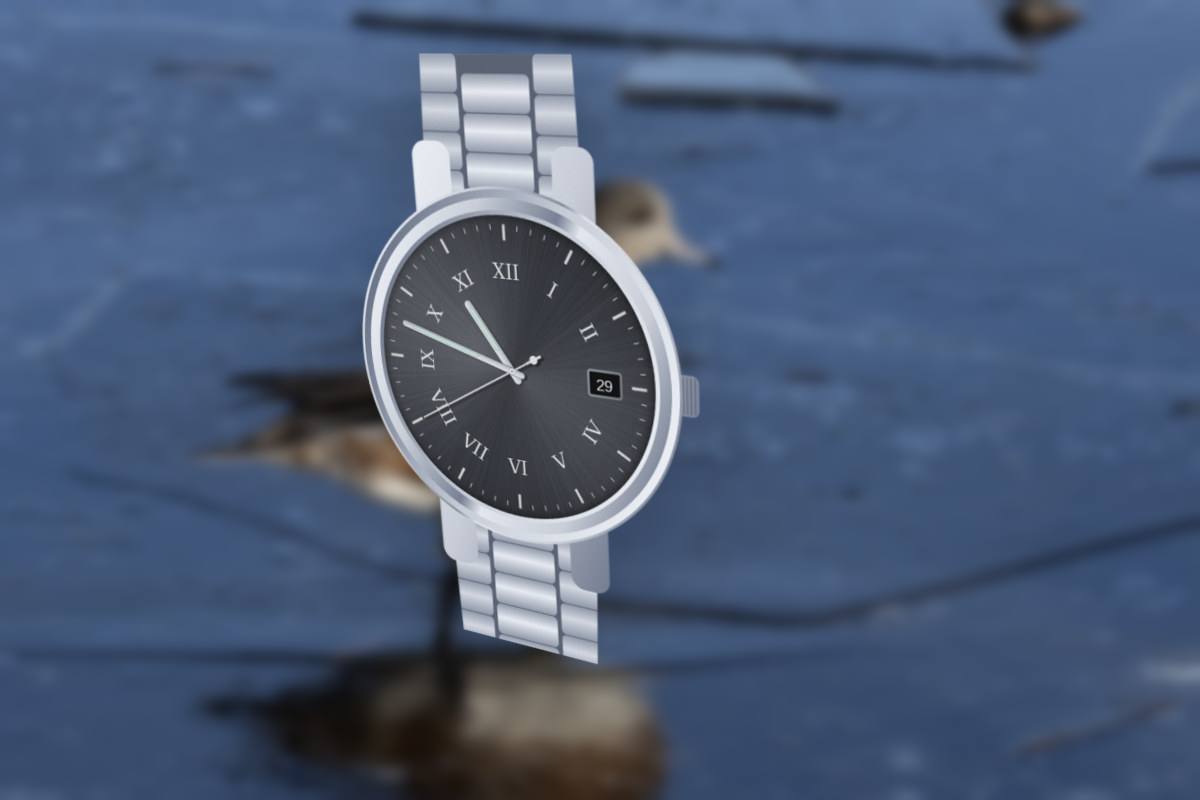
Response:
{"hour": 10, "minute": 47, "second": 40}
